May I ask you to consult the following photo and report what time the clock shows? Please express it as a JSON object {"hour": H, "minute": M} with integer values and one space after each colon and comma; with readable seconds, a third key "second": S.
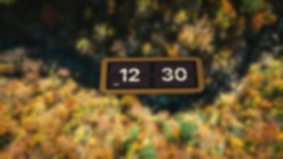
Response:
{"hour": 12, "minute": 30}
